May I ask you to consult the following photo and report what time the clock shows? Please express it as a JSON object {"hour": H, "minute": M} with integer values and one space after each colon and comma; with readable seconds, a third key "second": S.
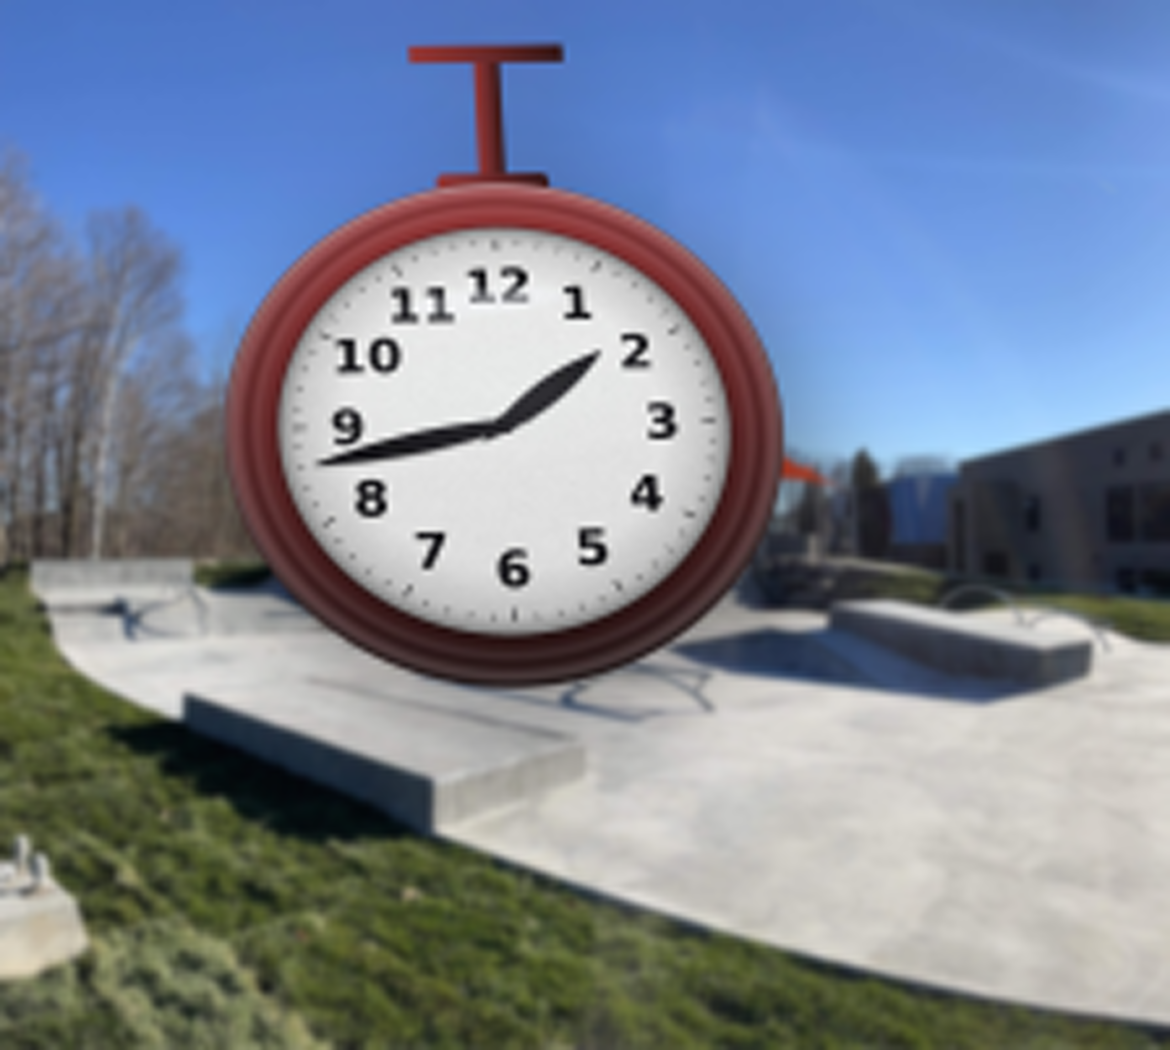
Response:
{"hour": 1, "minute": 43}
